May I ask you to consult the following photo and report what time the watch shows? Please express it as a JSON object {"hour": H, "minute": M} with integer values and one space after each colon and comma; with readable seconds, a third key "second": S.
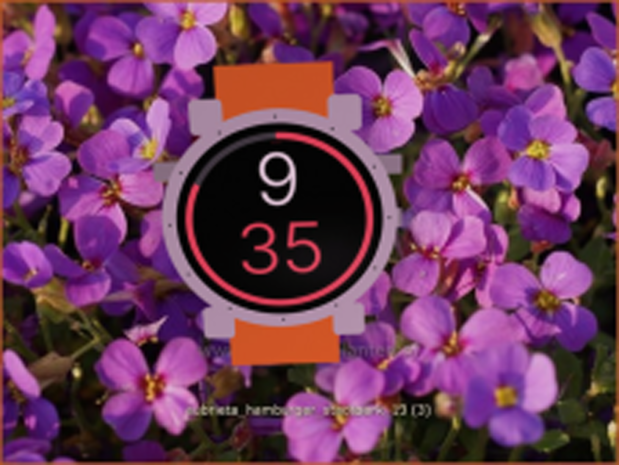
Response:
{"hour": 9, "minute": 35}
